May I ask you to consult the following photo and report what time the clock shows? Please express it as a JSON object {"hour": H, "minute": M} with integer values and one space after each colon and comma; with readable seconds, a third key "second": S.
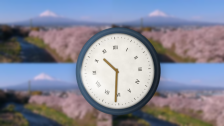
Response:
{"hour": 10, "minute": 31}
